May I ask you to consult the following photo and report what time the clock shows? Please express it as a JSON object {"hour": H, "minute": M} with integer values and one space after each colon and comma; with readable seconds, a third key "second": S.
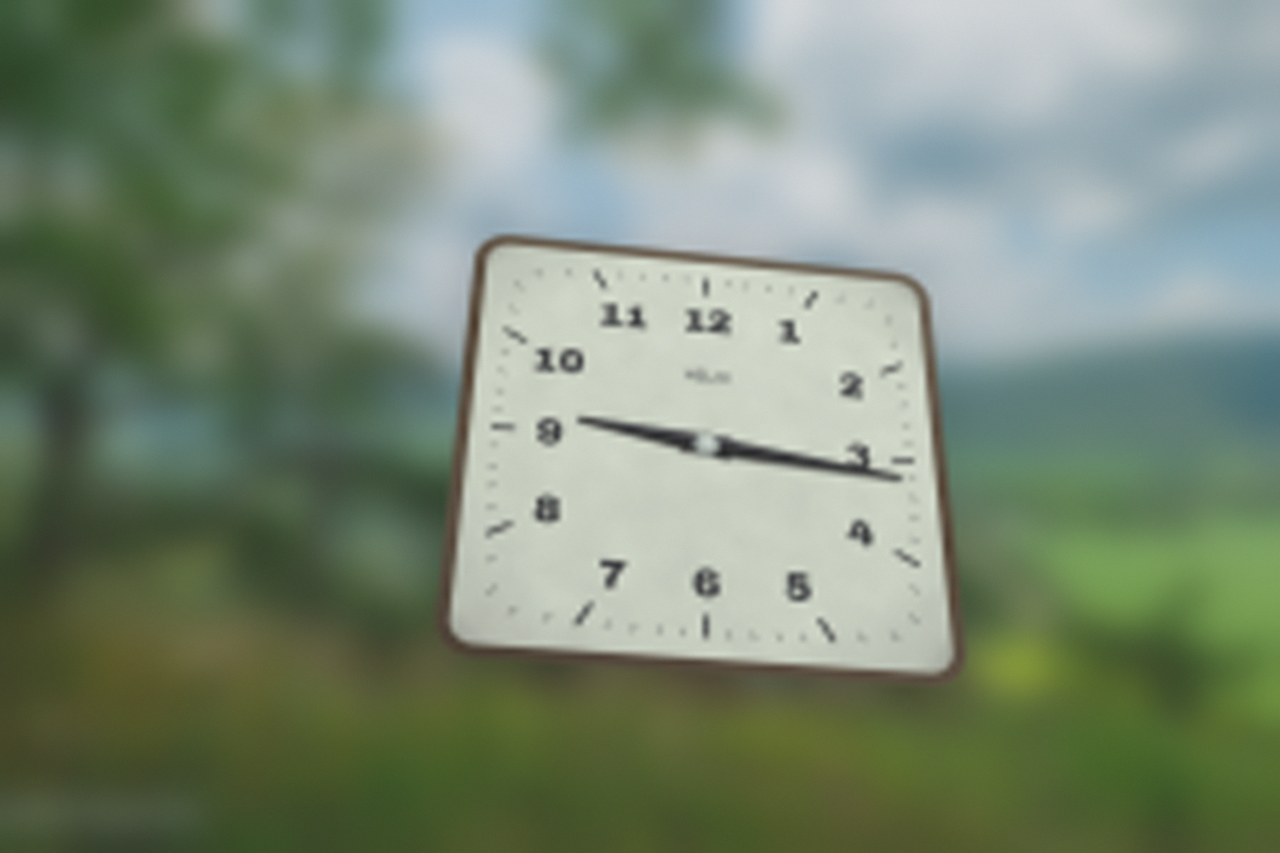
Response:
{"hour": 9, "minute": 16}
